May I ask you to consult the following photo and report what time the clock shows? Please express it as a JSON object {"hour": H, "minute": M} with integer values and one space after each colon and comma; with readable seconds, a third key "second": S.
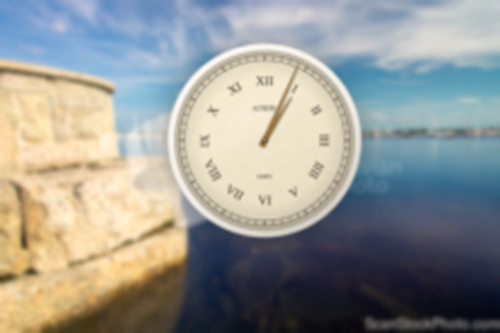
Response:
{"hour": 1, "minute": 4}
